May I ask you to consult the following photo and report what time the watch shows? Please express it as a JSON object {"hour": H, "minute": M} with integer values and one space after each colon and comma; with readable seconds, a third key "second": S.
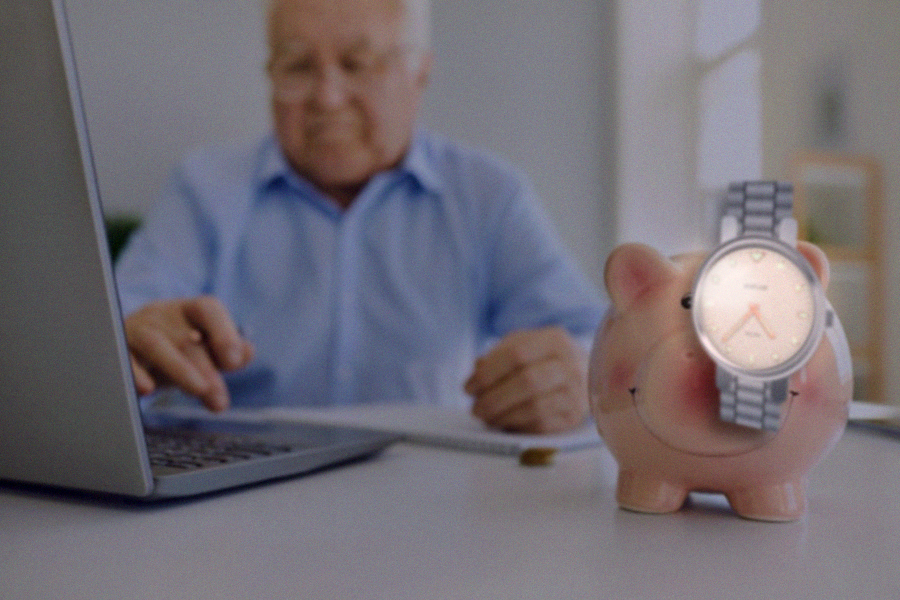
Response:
{"hour": 4, "minute": 37}
